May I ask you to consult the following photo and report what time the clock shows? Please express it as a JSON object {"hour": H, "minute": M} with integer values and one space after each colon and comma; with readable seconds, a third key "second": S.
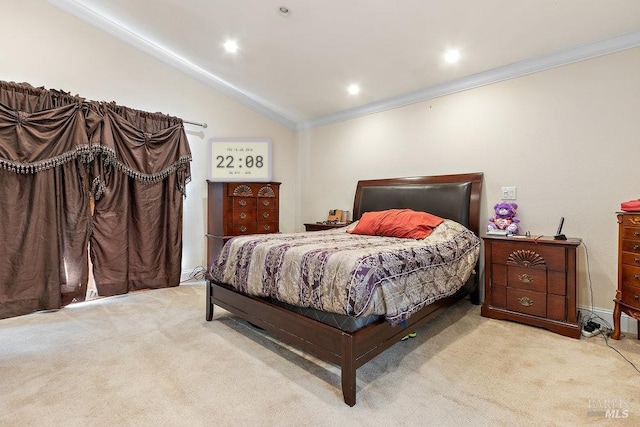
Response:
{"hour": 22, "minute": 8}
